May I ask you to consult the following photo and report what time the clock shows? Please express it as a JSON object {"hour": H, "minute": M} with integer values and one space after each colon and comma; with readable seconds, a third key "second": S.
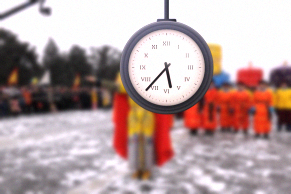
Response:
{"hour": 5, "minute": 37}
